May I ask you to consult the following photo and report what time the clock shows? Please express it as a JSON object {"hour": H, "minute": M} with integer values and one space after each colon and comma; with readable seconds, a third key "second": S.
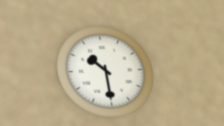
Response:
{"hour": 10, "minute": 30}
